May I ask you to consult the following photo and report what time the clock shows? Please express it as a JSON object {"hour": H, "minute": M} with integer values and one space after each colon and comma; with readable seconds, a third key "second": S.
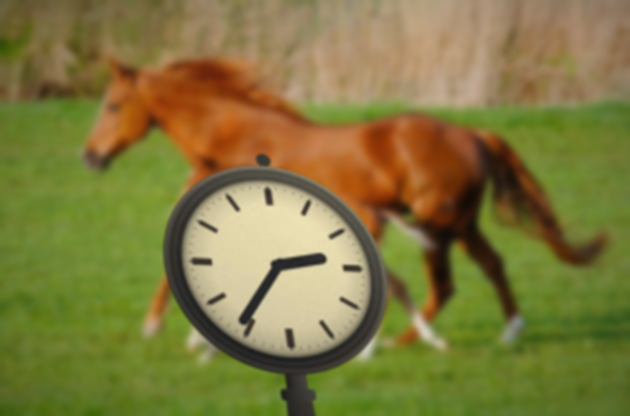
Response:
{"hour": 2, "minute": 36}
